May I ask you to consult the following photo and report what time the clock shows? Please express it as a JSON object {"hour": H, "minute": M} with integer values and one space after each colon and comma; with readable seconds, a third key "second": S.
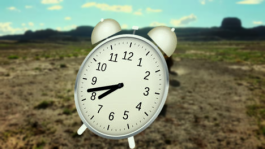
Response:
{"hour": 7, "minute": 42}
